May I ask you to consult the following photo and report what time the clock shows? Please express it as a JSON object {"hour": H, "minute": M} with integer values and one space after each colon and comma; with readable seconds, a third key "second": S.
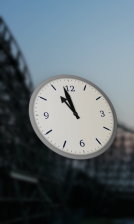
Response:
{"hour": 10, "minute": 58}
